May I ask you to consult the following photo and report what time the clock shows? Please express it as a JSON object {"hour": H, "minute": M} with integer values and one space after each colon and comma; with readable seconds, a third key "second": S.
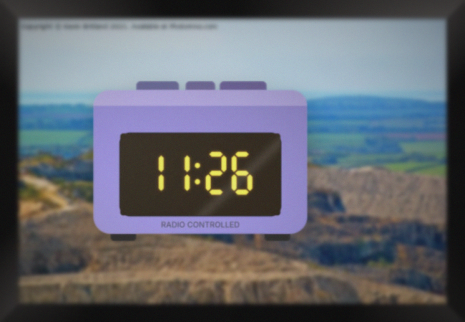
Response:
{"hour": 11, "minute": 26}
